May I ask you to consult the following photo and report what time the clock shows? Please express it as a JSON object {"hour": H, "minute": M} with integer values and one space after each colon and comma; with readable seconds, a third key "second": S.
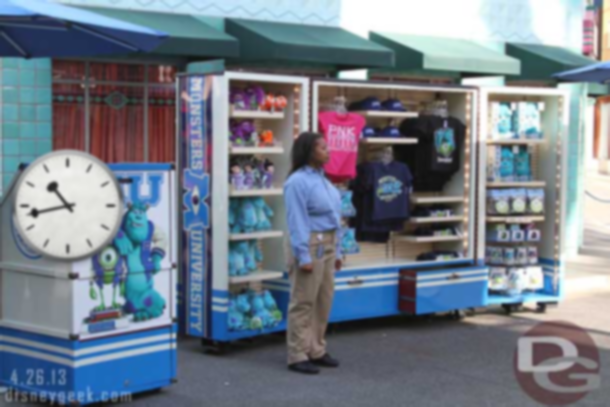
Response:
{"hour": 10, "minute": 43}
